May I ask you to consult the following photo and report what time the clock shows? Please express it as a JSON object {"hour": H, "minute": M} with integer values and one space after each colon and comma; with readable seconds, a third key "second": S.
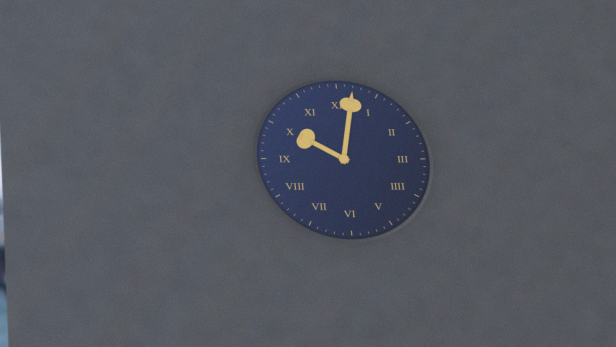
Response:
{"hour": 10, "minute": 2}
